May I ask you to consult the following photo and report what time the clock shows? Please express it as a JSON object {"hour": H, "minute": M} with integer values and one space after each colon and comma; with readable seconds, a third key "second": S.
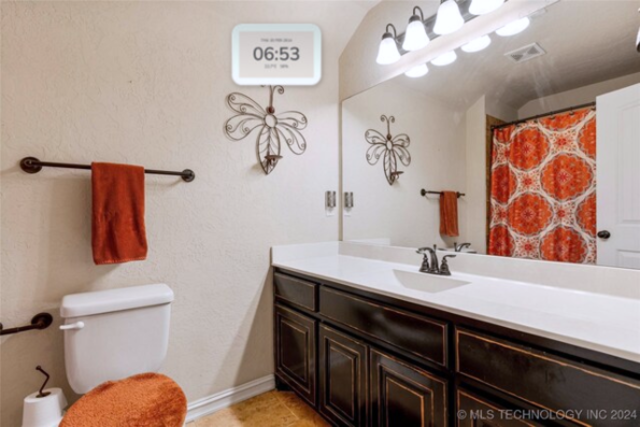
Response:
{"hour": 6, "minute": 53}
